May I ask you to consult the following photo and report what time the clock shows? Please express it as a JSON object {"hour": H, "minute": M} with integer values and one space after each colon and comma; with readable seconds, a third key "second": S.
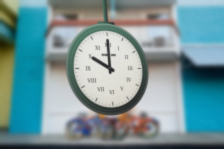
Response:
{"hour": 10, "minute": 0}
